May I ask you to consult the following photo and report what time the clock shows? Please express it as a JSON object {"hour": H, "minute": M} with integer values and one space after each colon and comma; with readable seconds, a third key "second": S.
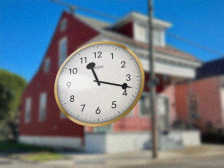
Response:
{"hour": 11, "minute": 18}
